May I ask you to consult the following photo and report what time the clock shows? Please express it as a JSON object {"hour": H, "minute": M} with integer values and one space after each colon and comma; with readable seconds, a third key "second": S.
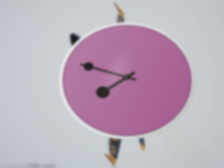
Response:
{"hour": 7, "minute": 48}
